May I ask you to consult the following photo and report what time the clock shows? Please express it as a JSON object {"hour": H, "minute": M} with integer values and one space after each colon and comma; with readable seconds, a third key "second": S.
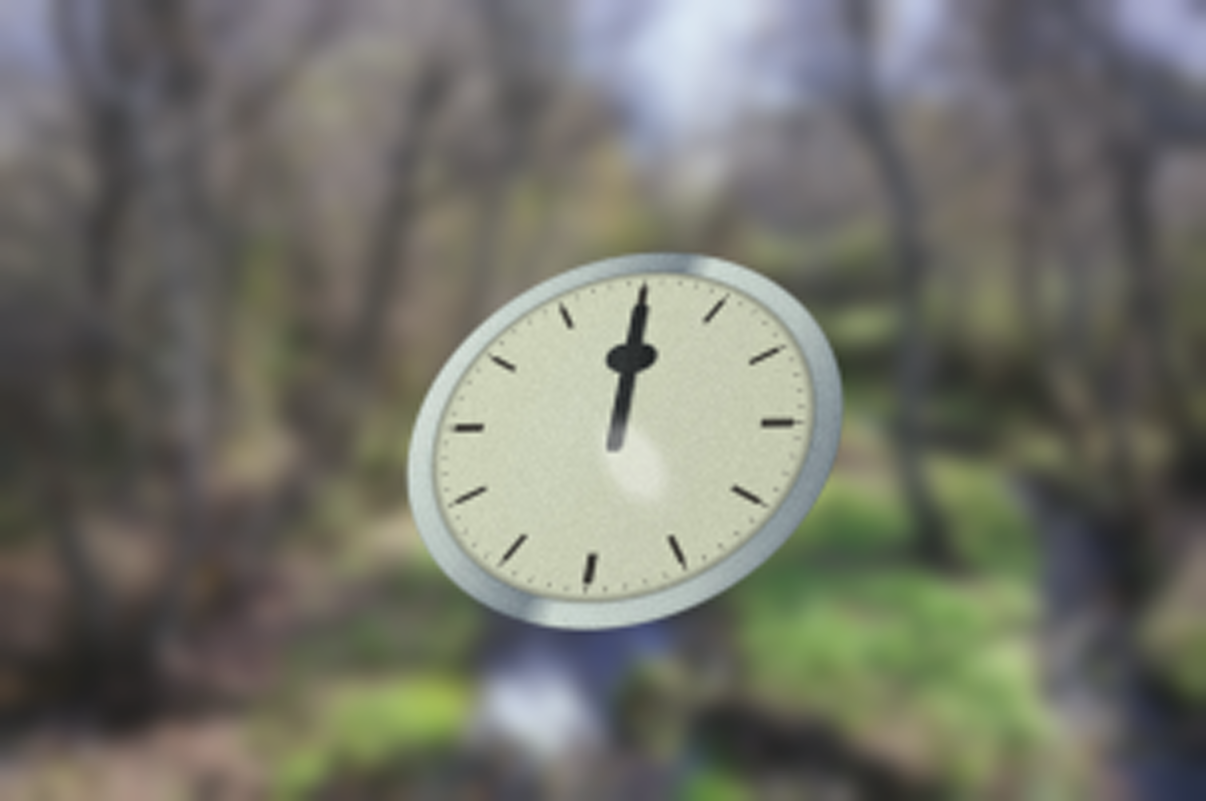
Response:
{"hour": 12, "minute": 0}
